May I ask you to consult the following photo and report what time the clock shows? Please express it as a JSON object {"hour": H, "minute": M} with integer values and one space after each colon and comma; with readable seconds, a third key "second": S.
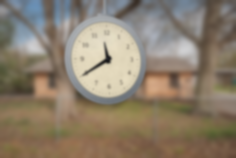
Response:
{"hour": 11, "minute": 40}
